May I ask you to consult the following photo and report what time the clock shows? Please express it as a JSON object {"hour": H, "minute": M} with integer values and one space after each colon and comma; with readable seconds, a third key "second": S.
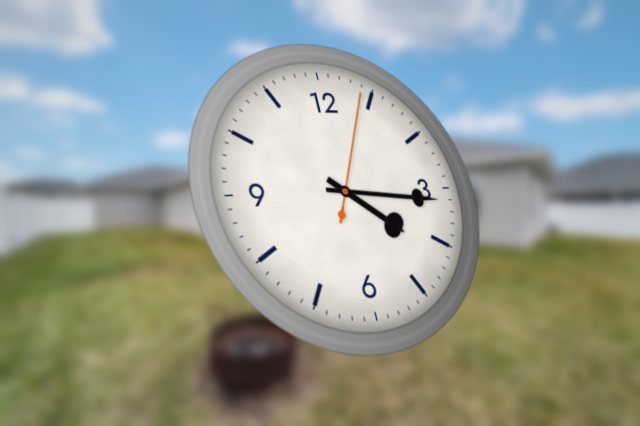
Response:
{"hour": 4, "minute": 16, "second": 4}
